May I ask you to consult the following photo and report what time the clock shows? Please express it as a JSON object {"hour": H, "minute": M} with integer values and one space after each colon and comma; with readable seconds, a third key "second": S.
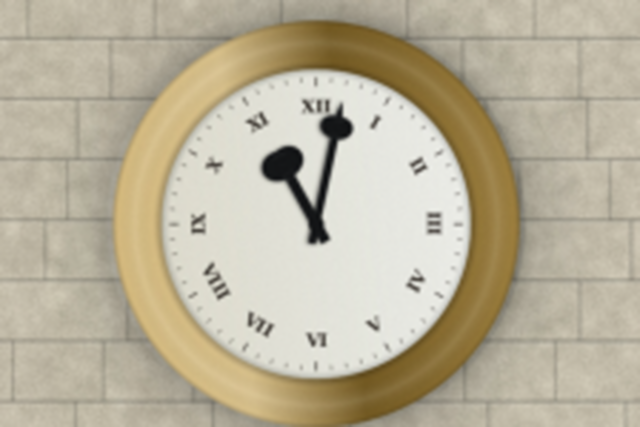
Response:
{"hour": 11, "minute": 2}
